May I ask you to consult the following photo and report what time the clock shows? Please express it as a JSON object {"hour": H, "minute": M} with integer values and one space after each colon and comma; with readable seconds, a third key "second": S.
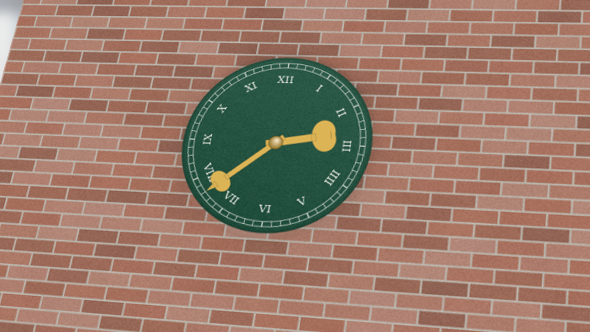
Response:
{"hour": 2, "minute": 38}
